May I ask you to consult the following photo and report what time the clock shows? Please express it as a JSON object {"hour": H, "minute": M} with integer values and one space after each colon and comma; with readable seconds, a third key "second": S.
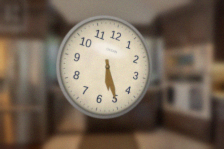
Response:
{"hour": 5, "minute": 25}
